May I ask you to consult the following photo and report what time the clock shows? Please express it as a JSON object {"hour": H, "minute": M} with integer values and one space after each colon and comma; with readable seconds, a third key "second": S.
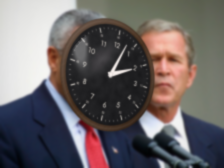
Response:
{"hour": 2, "minute": 3}
